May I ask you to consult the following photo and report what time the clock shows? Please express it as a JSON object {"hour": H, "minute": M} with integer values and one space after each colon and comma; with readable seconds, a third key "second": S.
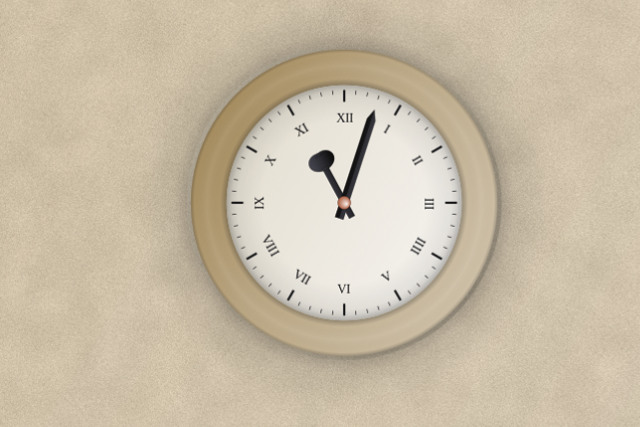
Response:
{"hour": 11, "minute": 3}
